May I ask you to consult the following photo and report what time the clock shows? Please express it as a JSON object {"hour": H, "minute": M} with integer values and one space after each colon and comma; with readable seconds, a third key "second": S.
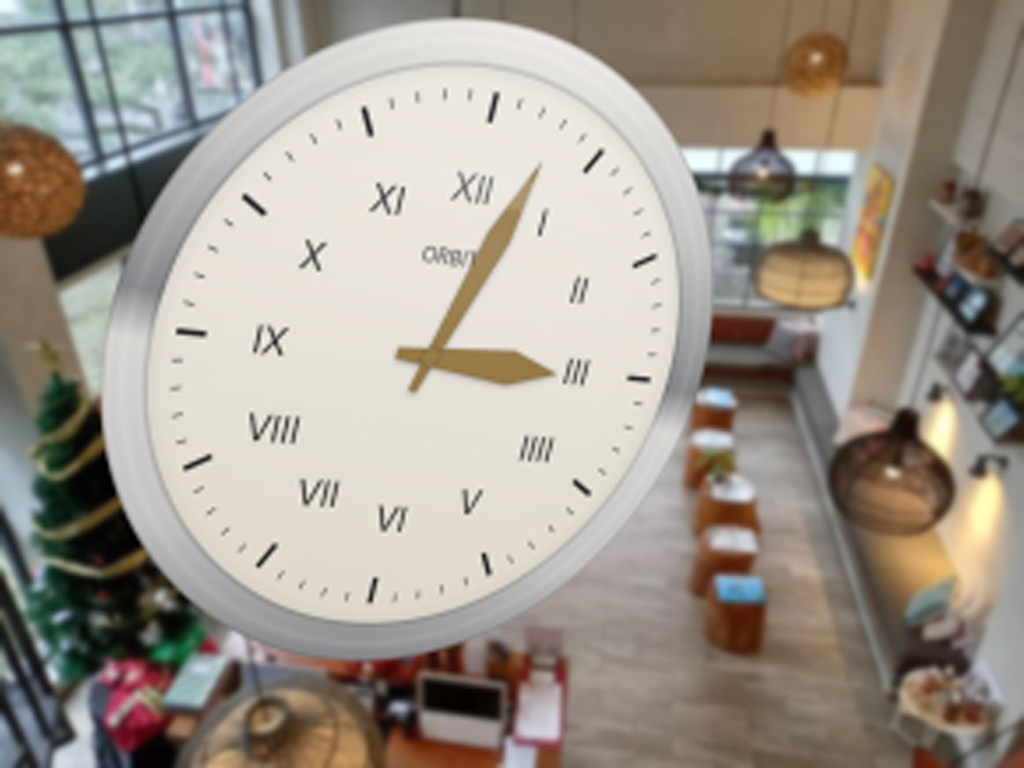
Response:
{"hour": 3, "minute": 3}
